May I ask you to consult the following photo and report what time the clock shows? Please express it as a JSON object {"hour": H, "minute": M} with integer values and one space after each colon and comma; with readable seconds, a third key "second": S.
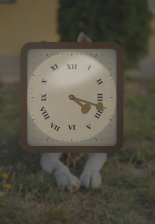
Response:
{"hour": 4, "minute": 18}
